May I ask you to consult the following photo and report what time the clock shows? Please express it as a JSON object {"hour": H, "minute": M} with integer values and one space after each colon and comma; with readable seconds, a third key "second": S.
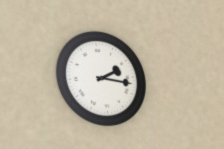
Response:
{"hour": 2, "minute": 17}
